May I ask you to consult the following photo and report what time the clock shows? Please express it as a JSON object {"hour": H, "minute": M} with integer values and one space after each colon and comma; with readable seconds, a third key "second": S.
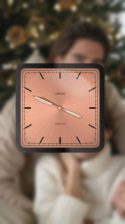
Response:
{"hour": 3, "minute": 49}
